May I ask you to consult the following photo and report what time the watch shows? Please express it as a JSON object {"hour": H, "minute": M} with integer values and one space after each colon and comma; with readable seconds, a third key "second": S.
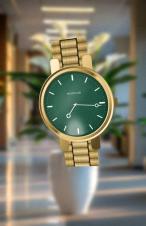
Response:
{"hour": 7, "minute": 16}
